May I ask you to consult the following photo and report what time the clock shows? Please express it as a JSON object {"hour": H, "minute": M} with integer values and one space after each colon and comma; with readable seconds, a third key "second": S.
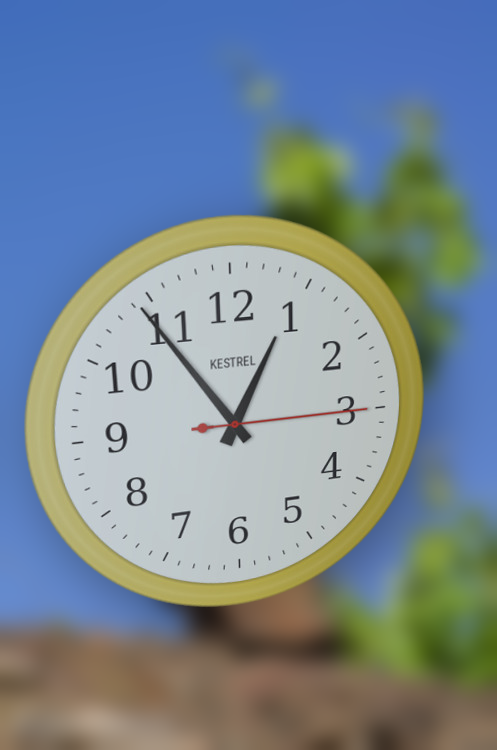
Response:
{"hour": 12, "minute": 54, "second": 15}
